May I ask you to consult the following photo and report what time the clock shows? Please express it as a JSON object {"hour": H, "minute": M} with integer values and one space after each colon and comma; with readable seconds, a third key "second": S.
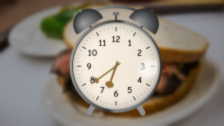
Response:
{"hour": 6, "minute": 39}
